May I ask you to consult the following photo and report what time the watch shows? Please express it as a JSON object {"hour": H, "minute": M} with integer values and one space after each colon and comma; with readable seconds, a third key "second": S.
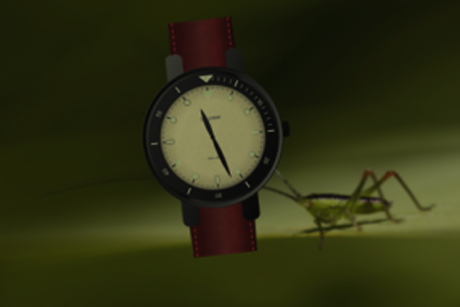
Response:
{"hour": 11, "minute": 27}
